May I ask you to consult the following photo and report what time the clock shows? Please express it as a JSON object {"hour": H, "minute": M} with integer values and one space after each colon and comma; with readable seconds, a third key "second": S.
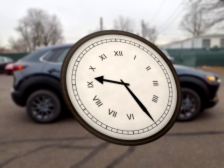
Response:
{"hour": 9, "minute": 25}
